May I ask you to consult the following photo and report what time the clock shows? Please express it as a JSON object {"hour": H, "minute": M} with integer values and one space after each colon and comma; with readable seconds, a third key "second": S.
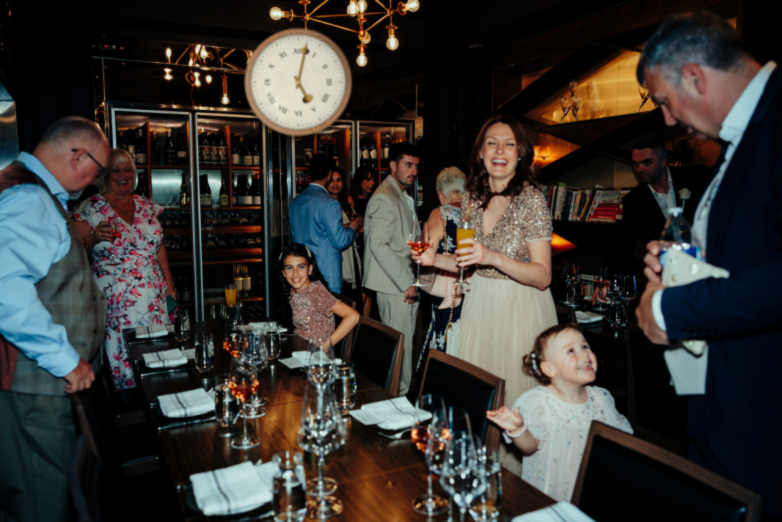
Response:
{"hour": 5, "minute": 2}
